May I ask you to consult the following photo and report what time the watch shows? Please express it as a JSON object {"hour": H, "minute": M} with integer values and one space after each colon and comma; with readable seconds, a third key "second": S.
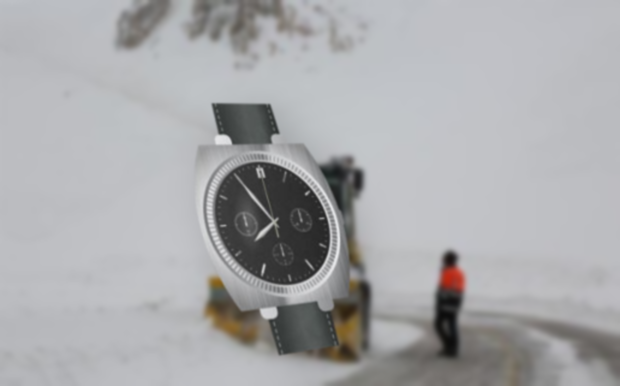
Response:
{"hour": 7, "minute": 55}
